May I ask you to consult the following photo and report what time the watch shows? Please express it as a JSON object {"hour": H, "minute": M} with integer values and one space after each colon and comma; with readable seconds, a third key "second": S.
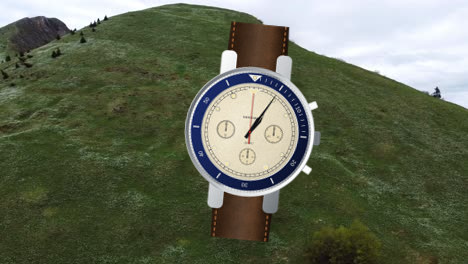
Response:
{"hour": 1, "minute": 5}
